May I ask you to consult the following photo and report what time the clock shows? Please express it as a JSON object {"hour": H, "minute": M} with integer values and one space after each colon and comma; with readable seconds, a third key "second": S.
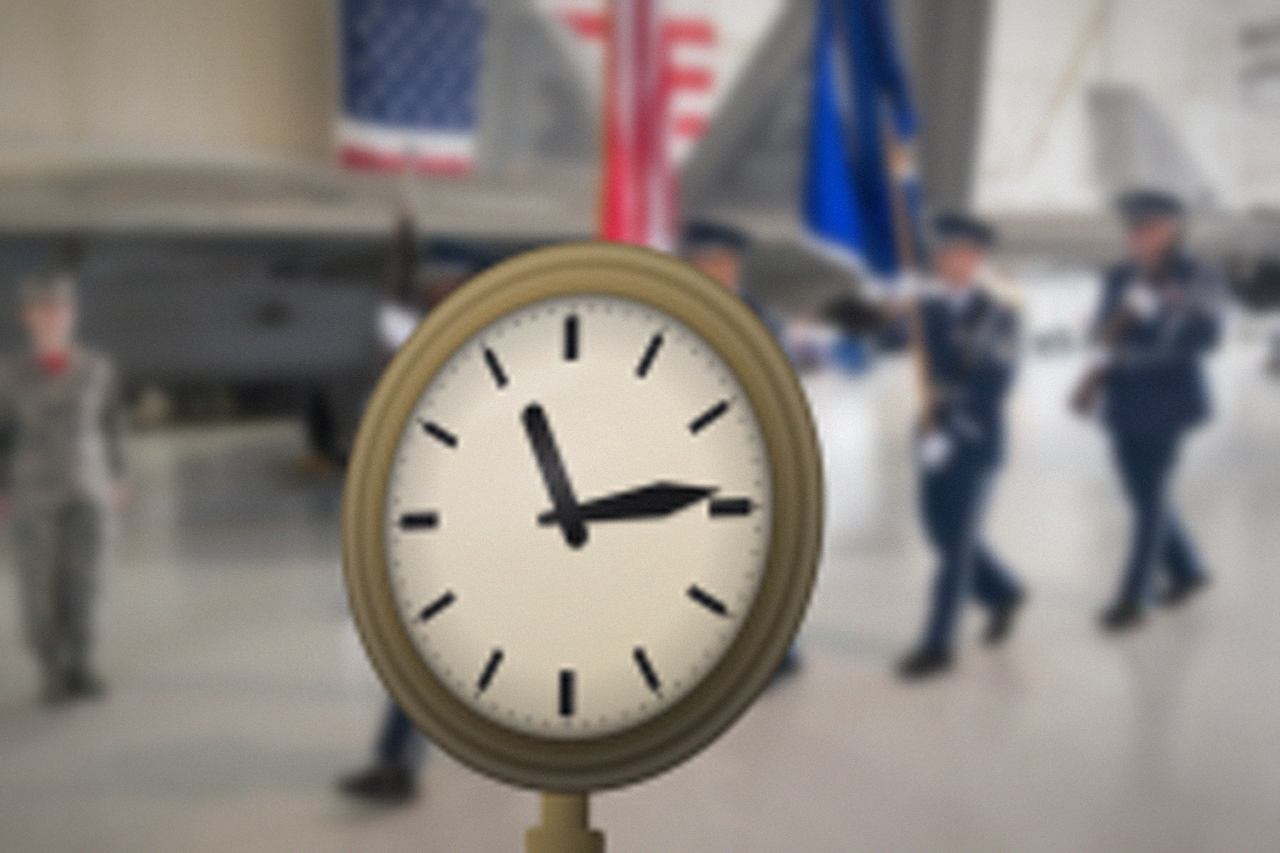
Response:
{"hour": 11, "minute": 14}
